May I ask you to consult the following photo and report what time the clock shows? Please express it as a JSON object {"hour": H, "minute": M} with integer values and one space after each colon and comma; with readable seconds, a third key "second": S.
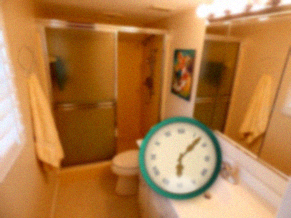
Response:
{"hour": 6, "minute": 7}
